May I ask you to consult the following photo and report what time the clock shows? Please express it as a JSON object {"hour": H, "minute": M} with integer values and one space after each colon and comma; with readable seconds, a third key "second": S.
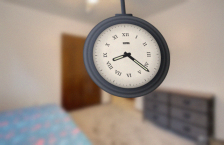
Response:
{"hour": 8, "minute": 22}
